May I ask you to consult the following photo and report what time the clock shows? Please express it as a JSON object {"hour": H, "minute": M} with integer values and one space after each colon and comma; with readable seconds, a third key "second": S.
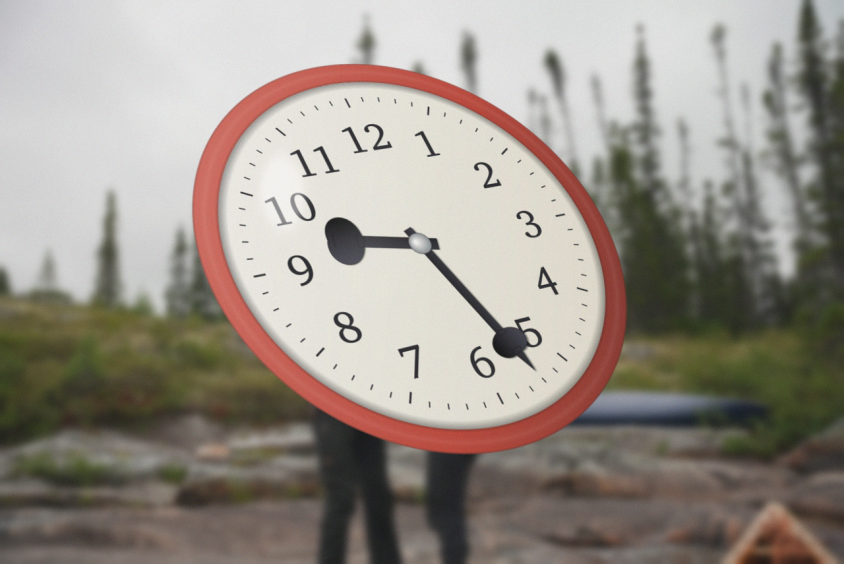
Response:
{"hour": 9, "minute": 27}
